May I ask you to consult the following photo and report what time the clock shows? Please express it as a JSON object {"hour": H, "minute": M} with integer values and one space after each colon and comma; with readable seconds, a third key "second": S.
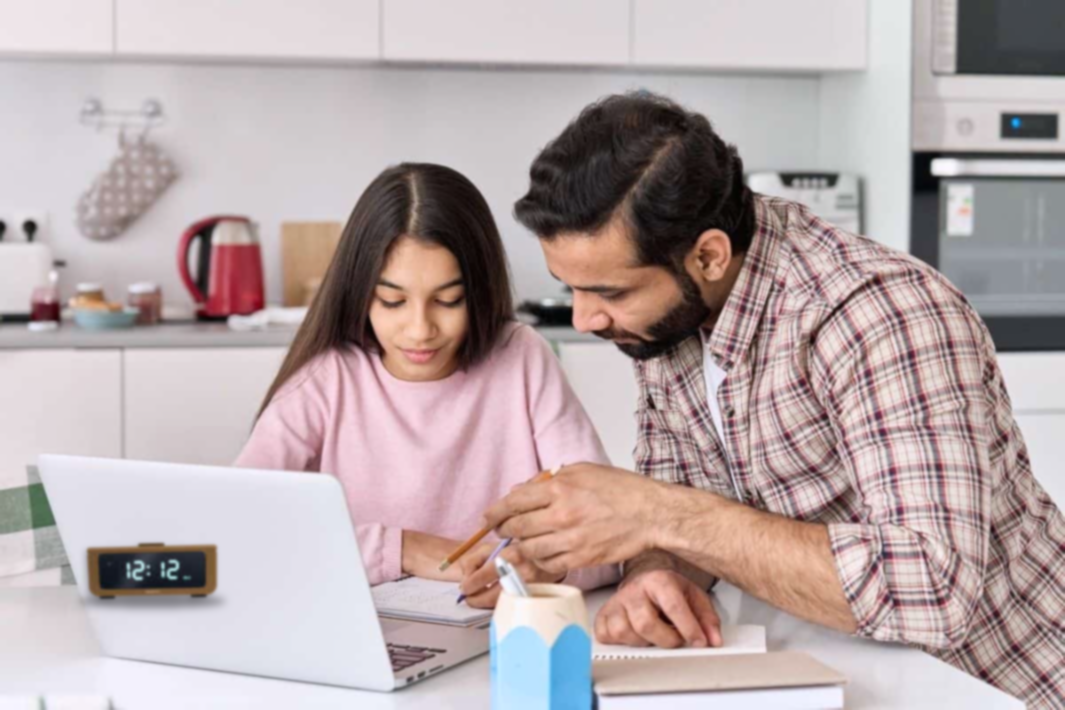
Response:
{"hour": 12, "minute": 12}
